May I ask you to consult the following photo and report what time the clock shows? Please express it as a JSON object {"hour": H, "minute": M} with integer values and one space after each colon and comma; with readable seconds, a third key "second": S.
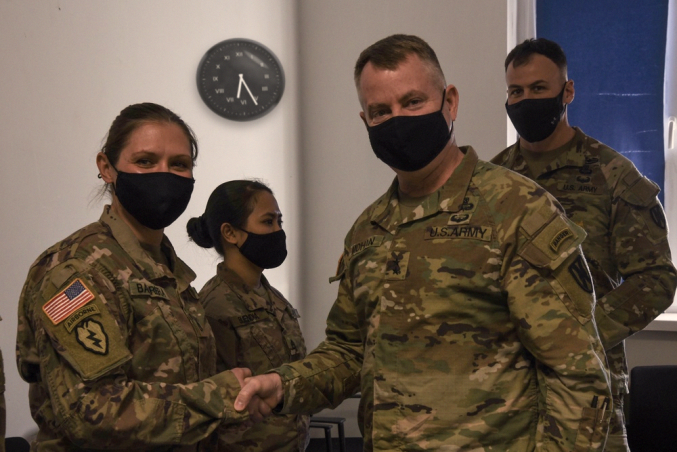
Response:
{"hour": 6, "minute": 26}
